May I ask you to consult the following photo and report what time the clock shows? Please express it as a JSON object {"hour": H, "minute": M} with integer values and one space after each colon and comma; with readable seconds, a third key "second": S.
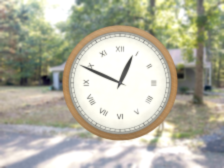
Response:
{"hour": 12, "minute": 49}
